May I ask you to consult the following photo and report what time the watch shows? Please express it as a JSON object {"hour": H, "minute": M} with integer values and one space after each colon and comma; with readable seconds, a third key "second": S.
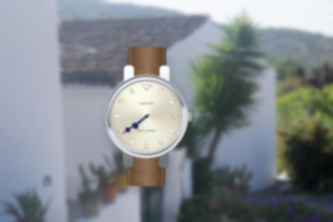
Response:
{"hour": 7, "minute": 39}
